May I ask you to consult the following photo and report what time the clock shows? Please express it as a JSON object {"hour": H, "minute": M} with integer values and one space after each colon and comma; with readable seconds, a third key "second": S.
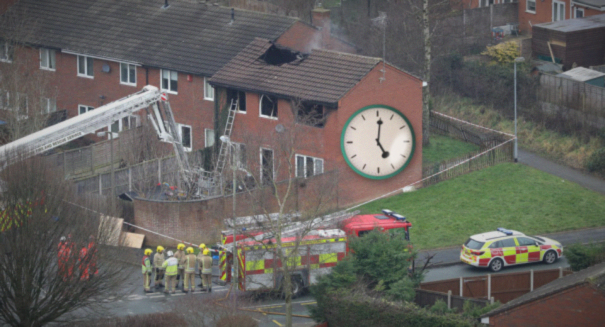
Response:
{"hour": 5, "minute": 1}
